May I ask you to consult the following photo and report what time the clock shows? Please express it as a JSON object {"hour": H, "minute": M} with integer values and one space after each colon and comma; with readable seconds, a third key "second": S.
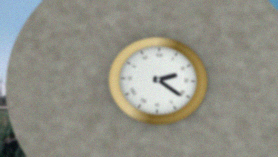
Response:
{"hour": 2, "minute": 21}
